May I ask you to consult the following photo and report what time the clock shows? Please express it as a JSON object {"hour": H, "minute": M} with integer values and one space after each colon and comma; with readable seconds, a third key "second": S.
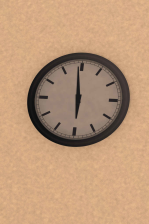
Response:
{"hour": 5, "minute": 59}
